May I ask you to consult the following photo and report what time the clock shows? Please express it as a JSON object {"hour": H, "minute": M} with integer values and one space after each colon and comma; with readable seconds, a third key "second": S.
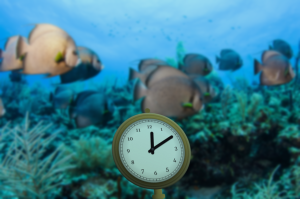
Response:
{"hour": 12, "minute": 10}
